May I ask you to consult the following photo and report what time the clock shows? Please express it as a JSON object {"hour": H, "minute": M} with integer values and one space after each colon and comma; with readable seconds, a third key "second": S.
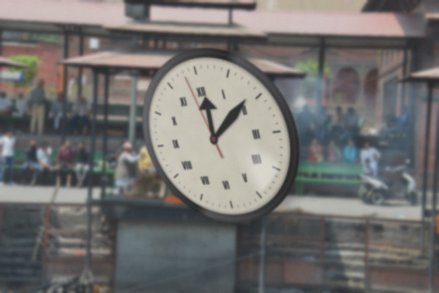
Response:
{"hour": 12, "minute": 8, "second": 58}
